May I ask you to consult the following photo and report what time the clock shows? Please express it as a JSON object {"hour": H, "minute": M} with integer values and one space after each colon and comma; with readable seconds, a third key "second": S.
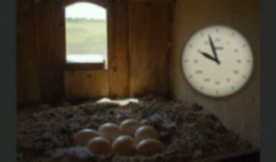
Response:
{"hour": 9, "minute": 57}
